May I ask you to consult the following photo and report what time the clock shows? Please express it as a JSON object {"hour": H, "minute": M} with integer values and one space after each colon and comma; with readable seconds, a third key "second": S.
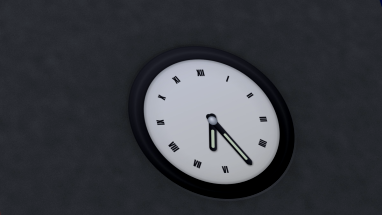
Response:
{"hour": 6, "minute": 25}
